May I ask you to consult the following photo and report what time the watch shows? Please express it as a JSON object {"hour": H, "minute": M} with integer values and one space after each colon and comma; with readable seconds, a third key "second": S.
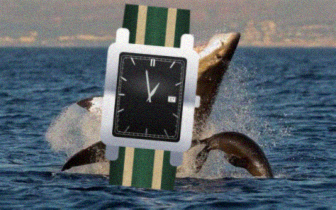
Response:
{"hour": 12, "minute": 58}
